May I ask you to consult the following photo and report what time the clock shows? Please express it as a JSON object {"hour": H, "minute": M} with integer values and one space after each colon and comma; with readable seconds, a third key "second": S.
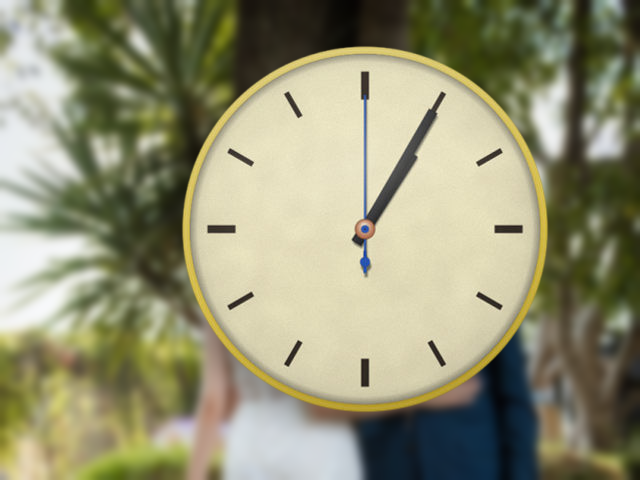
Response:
{"hour": 1, "minute": 5, "second": 0}
